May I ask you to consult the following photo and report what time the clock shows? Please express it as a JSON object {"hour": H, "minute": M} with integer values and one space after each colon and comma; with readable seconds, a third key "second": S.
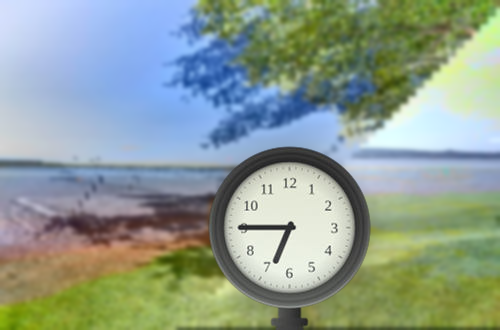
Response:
{"hour": 6, "minute": 45}
